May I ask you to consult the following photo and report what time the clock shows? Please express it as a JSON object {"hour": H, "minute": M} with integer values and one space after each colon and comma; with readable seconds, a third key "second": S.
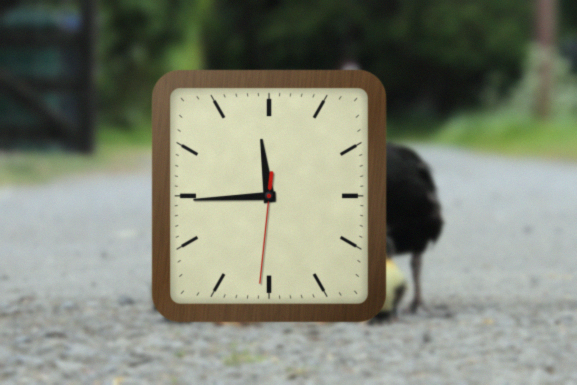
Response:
{"hour": 11, "minute": 44, "second": 31}
